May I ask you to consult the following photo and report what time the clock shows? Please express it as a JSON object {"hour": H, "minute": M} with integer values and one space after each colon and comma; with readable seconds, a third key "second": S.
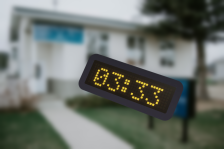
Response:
{"hour": 3, "minute": 33}
